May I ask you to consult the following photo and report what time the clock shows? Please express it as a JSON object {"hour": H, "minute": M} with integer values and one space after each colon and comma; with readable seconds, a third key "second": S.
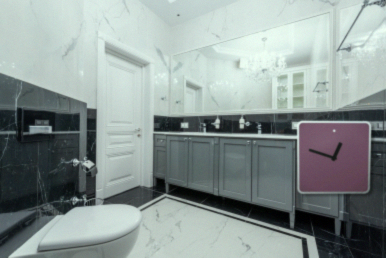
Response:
{"hour": 12, "minute": 48}
